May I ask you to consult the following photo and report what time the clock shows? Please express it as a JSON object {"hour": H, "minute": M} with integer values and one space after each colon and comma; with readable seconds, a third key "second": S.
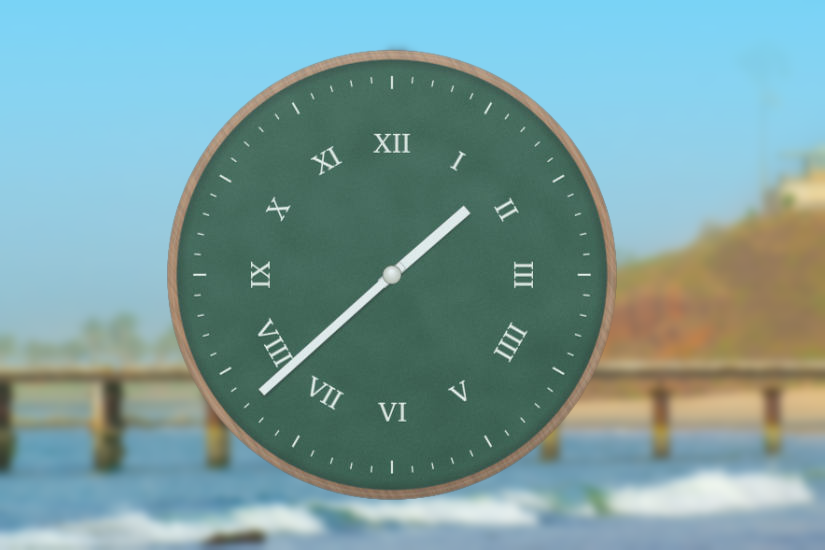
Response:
{"hour": 1, "minute": 38}
